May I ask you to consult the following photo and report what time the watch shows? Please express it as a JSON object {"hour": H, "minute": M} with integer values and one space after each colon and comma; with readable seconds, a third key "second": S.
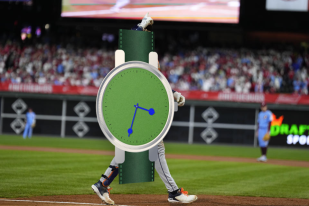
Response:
{"hour": 3, "minute": 33}
